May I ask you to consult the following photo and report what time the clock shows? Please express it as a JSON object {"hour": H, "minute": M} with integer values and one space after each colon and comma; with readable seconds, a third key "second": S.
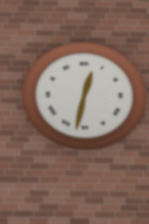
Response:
{"hour": 12, "minute": 32}
